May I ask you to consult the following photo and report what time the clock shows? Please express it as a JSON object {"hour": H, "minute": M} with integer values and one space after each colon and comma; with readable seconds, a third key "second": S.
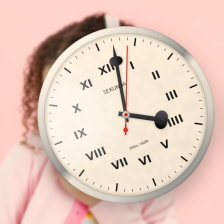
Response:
{"hour": 4, "minute": 2, "second": 4}
